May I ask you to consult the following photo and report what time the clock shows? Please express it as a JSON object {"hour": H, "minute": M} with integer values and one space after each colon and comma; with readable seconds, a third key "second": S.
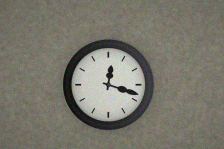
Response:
{"hour": 12, "minute": 18}
